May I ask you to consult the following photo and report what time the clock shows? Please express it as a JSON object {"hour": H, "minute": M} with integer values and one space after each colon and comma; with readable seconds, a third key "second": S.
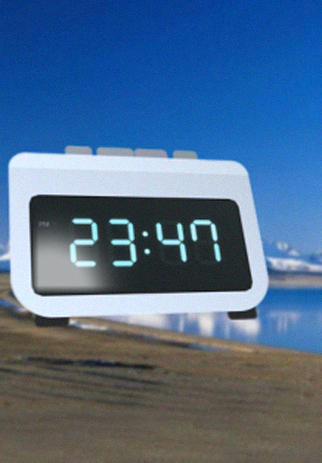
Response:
{"hour": 23, "minute": 47}
